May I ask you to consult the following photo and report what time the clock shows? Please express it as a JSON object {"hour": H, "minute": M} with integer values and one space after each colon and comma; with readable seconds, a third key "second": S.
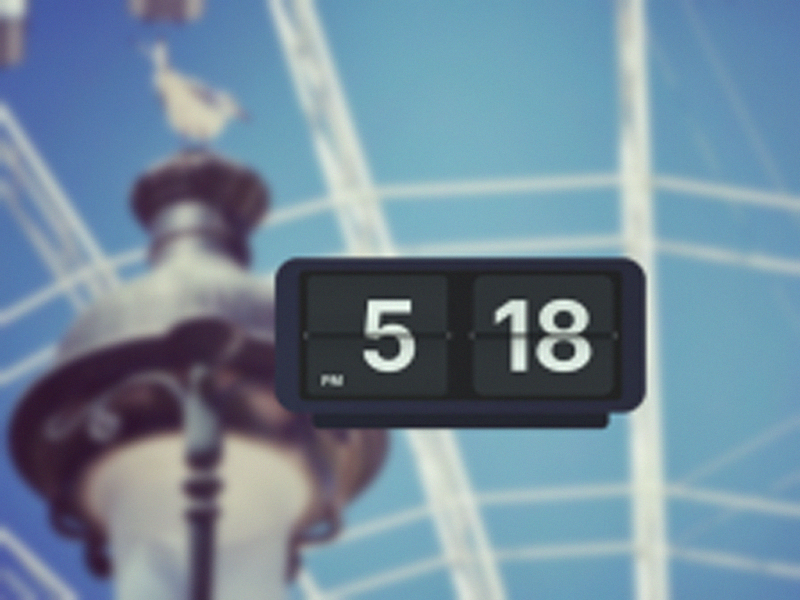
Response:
{"hour": 5, "minute": 18}
